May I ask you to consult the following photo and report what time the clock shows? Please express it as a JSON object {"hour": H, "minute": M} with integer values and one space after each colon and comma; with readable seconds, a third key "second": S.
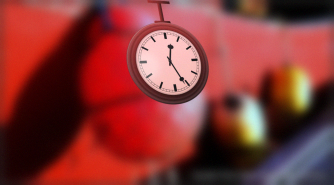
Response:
{"hour": 12, "minute": 26}
